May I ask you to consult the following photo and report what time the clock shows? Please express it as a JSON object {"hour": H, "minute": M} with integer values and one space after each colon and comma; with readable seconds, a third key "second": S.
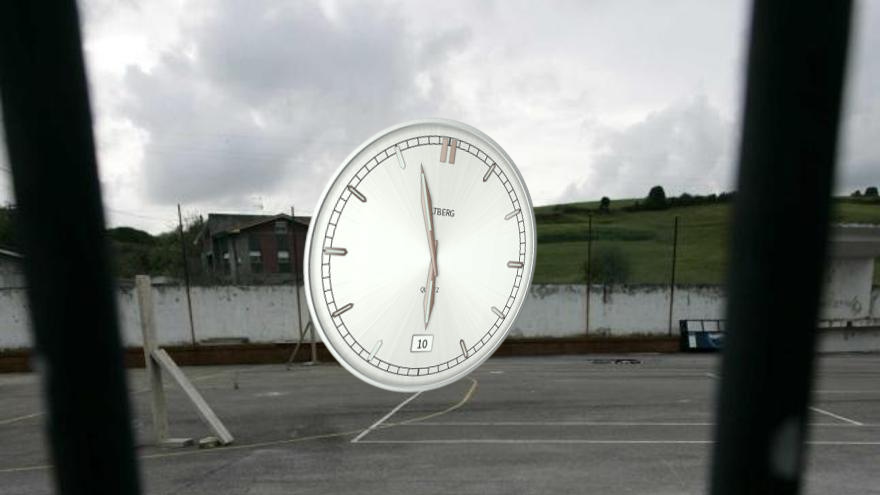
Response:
{"hour": 5, "minute": 57}
